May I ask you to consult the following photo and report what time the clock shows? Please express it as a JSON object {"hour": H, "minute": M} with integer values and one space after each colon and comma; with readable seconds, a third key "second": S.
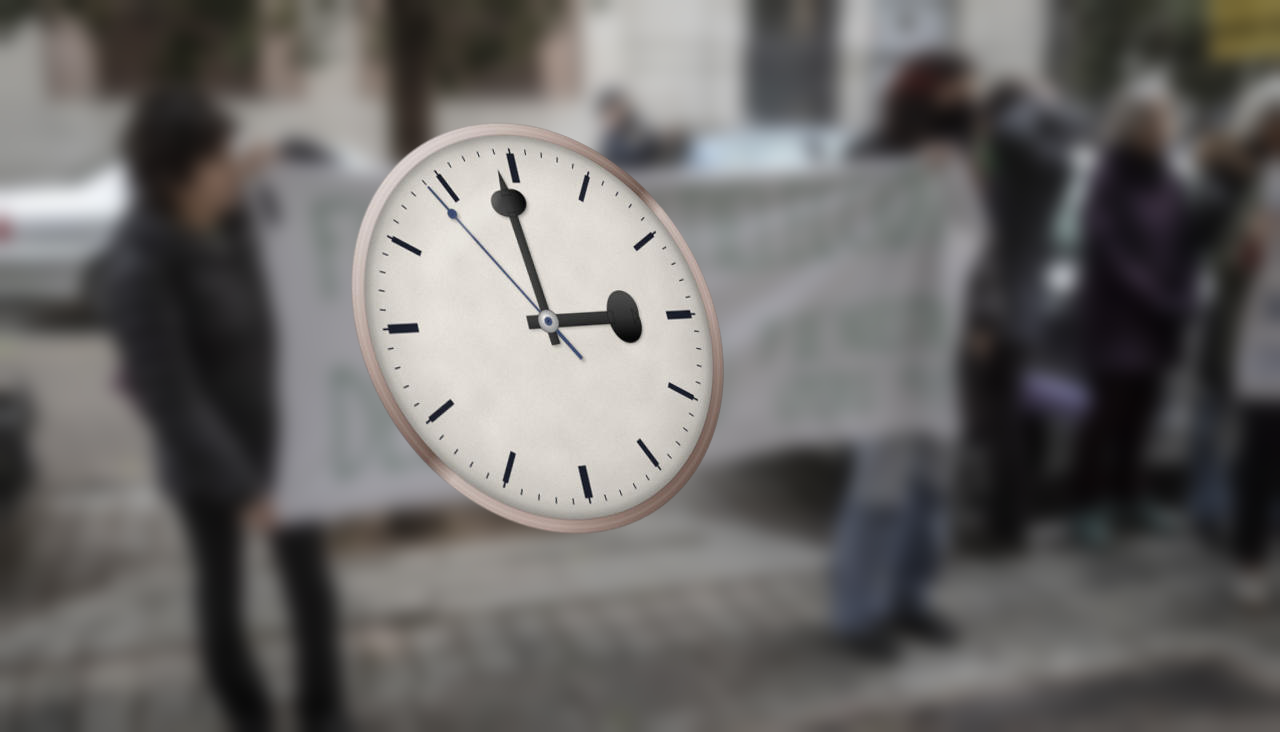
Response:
{"hour": 2, "minute": 58, "second": 54}
